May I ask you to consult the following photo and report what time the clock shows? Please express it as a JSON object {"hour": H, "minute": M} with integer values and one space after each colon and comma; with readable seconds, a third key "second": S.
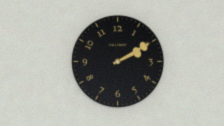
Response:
{"hour": 2, "minute": 10}
